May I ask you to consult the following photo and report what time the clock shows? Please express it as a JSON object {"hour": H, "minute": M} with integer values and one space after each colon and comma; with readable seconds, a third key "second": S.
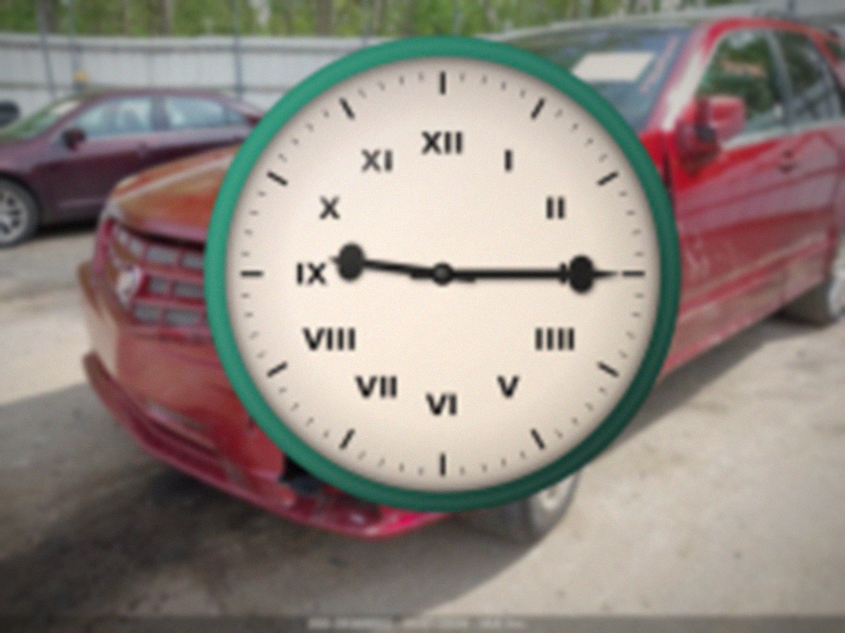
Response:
{"hour": 9, "minute": 15}
